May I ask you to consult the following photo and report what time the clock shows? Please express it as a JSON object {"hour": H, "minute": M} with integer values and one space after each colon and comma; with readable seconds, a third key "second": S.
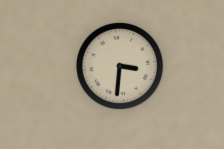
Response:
{"hour": 3, "minute": 32}
